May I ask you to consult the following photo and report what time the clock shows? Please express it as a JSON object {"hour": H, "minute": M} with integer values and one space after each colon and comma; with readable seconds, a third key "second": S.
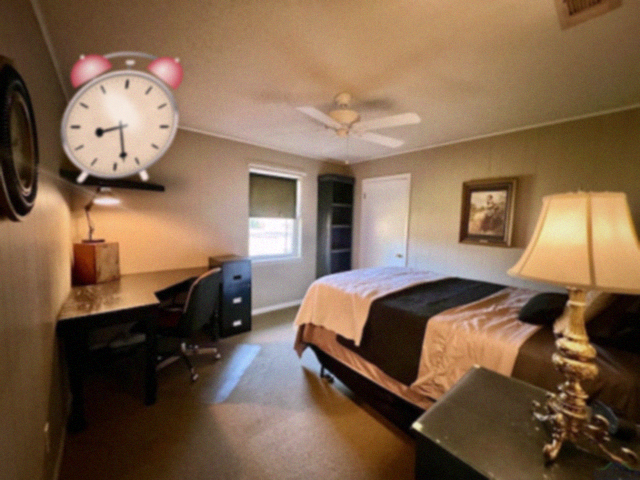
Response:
{"hour": 8, "minute": 28}
